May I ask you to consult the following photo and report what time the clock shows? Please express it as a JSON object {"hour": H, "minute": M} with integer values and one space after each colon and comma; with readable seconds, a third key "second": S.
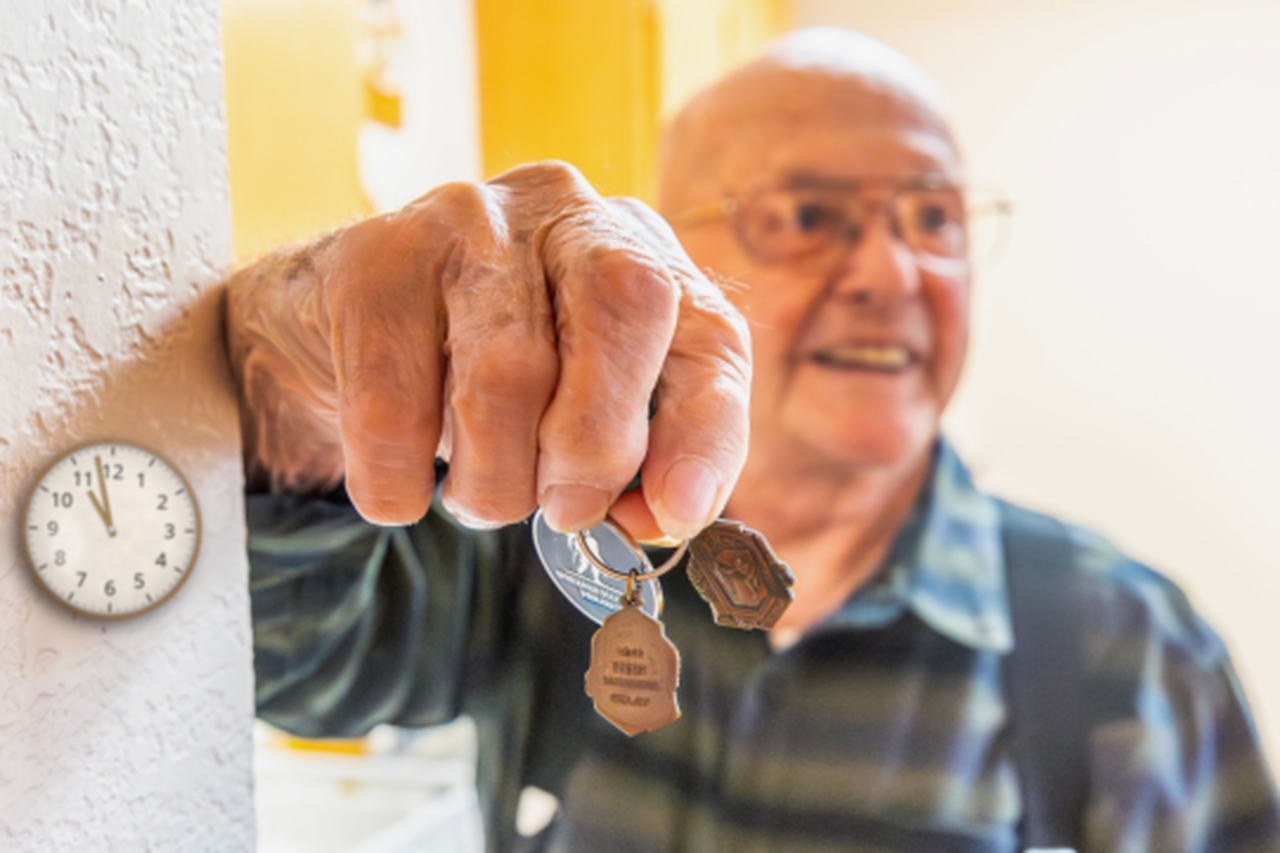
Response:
{"hour": 10, "minute": 58}
